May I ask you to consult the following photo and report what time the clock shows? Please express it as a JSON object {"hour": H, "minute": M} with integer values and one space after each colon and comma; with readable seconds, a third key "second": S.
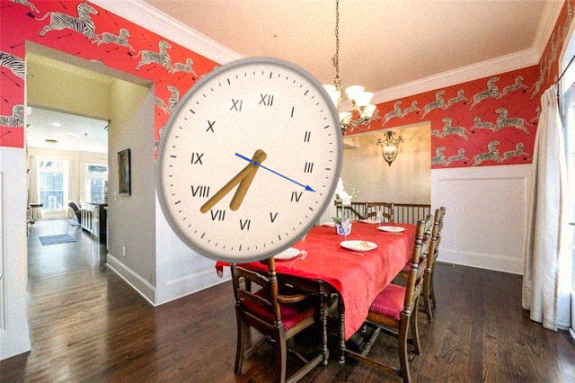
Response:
{"hour": 6, "minute": 37, "second": 18}
